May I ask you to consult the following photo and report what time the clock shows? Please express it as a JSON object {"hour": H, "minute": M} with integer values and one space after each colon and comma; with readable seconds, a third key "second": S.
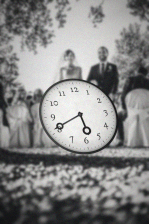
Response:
{"hour": 5, "minute": 41}
